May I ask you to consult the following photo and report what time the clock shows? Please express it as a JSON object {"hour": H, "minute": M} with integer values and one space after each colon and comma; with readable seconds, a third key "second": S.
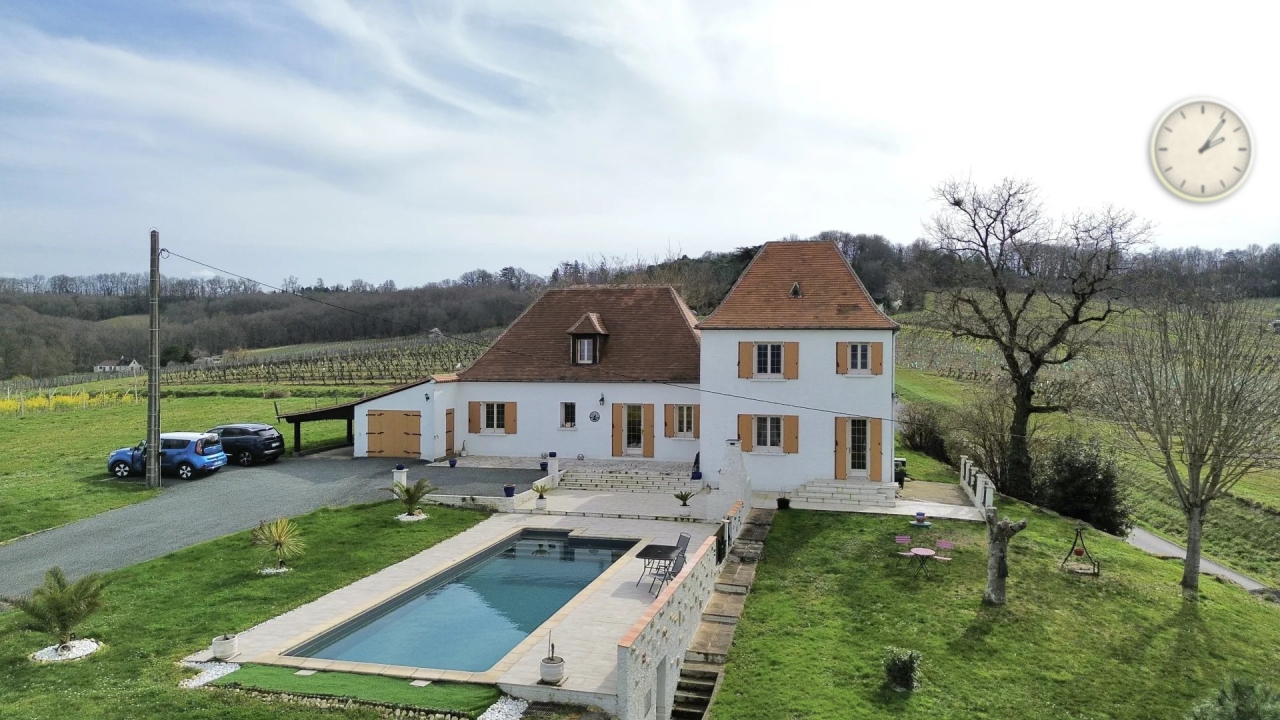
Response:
{"hour": 2, "minute": 6}
